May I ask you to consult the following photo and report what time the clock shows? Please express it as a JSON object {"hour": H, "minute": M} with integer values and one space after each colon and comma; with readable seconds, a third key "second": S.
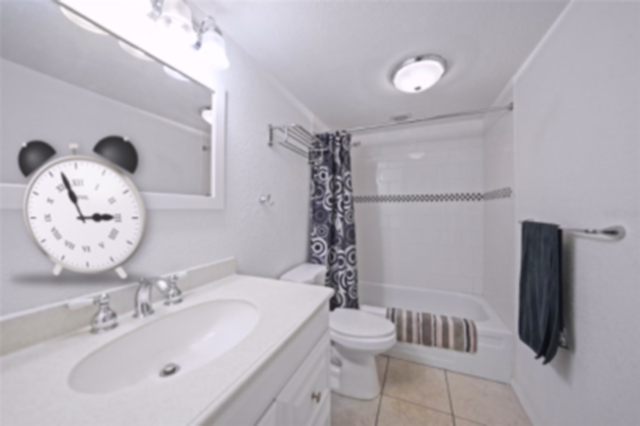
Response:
{"hour": 2, "minute": 57}
